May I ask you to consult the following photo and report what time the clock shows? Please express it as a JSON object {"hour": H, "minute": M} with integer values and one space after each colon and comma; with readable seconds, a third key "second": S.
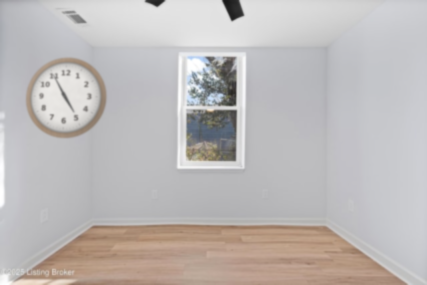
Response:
{"hour": 4, "minute": 55}
